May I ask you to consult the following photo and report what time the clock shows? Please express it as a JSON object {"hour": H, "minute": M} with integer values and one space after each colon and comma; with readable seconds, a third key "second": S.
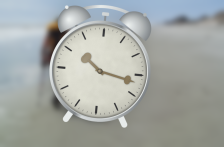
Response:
{"hour": 10, "minute": 17}
